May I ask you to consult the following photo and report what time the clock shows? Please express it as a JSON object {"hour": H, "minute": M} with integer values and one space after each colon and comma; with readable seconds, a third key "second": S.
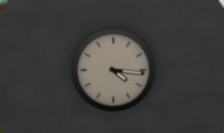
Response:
{"hour": 4, "minute": 16}
